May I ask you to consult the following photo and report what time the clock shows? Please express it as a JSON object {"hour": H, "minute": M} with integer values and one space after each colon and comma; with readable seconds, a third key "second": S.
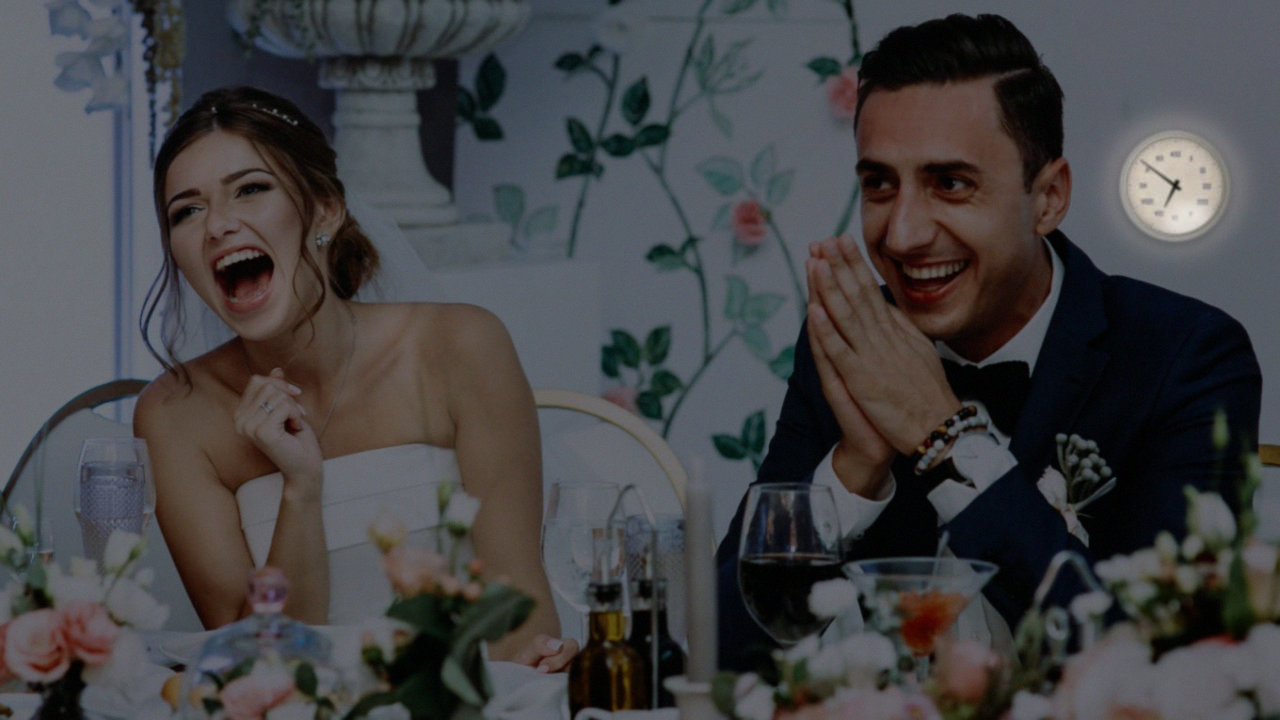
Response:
{"hour": 6, "minute": 51}
